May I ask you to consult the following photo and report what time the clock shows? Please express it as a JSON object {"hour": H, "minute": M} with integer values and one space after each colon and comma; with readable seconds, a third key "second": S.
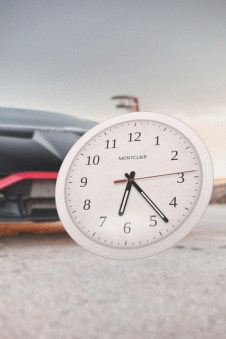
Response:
{"hour": 6, "minute": 23, "second": 14}
